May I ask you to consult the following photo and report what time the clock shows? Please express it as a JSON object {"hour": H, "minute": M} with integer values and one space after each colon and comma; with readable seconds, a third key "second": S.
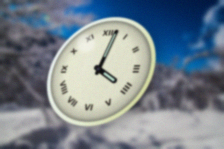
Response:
{"hour": 4, "minute": 2}
